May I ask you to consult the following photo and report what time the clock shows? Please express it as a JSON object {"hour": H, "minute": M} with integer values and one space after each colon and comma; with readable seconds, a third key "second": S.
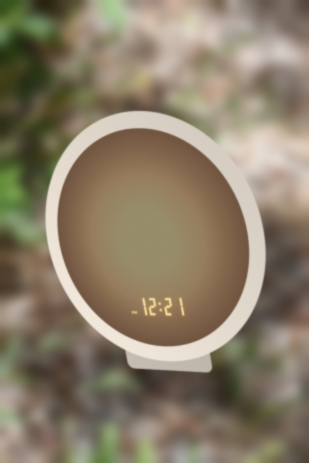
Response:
{"hour": 12, "minute": 21}
